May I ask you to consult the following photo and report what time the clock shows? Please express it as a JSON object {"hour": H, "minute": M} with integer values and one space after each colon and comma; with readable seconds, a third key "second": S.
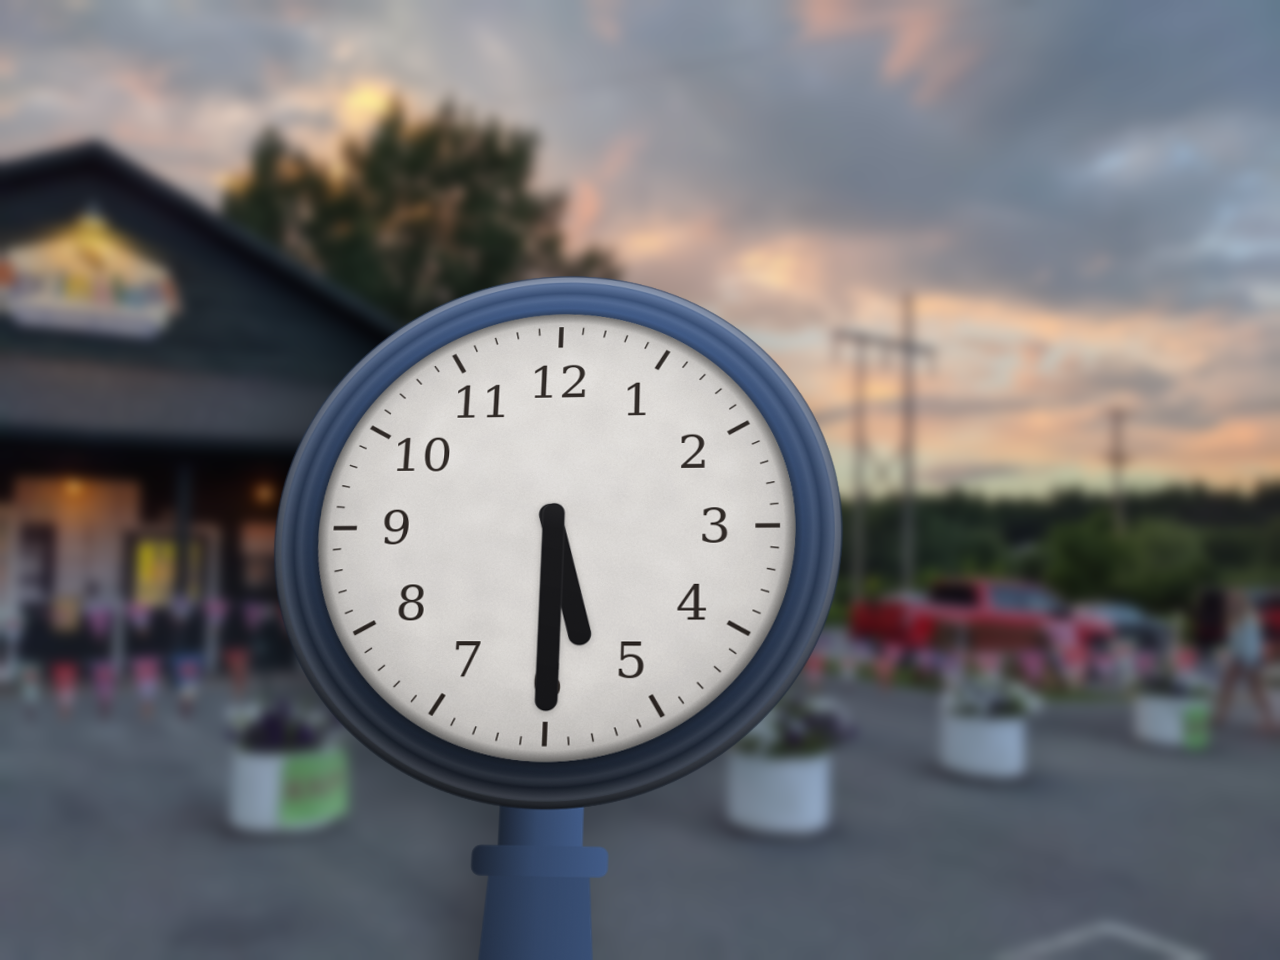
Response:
{"hour": 5, "minute": 30}
